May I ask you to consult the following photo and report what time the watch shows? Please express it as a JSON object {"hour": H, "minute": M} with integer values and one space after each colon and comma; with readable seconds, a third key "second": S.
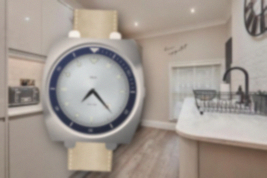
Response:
{"hour": 7, "minute": 23}
